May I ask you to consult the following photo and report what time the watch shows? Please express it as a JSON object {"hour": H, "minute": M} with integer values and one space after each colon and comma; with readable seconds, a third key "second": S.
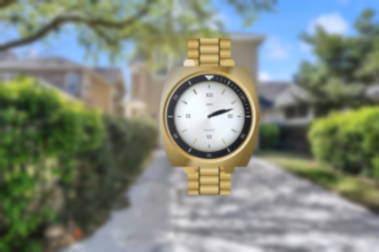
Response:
{"hour": 2, "minute": 12}
